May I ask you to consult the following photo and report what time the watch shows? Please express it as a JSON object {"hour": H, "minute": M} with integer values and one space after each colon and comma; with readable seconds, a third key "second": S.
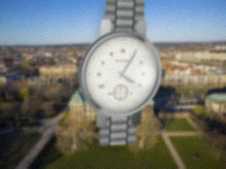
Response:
{"hour": 4, "minute": 5}
